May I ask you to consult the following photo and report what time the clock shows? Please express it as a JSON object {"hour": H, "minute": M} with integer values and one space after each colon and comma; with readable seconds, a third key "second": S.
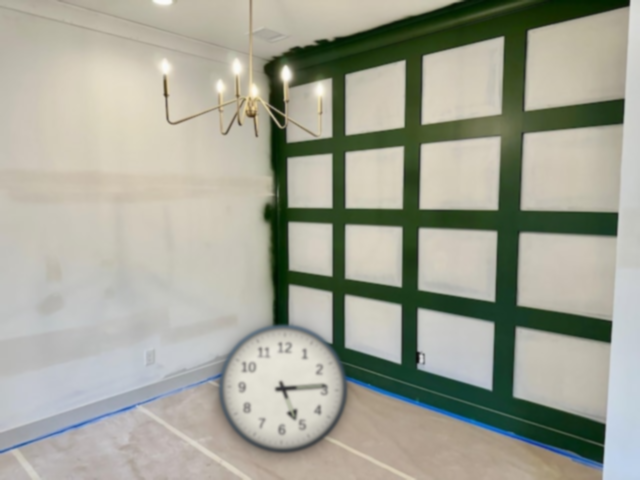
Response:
{"hour": 5, "minute": 14}
